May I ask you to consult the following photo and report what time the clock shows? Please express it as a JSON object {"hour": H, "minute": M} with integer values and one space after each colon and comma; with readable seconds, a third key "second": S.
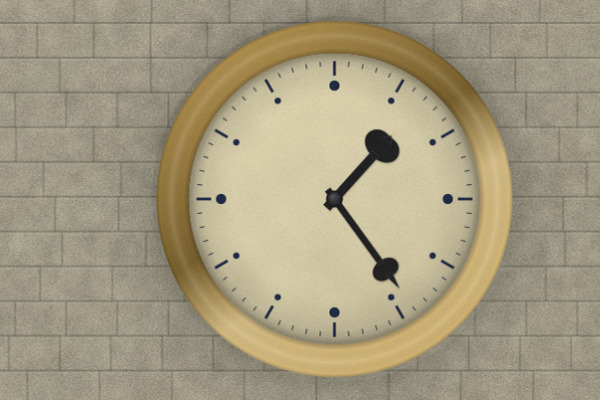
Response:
{"hour": 1, "minute": 24}
